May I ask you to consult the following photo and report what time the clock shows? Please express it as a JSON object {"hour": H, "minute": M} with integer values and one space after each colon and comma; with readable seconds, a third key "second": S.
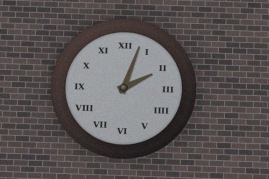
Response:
{"hour": 2, "minute": 3}
